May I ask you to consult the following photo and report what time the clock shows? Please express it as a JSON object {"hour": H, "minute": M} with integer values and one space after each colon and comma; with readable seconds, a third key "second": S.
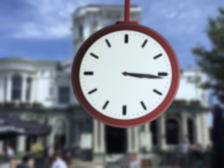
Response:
{"hour": 3, "minute": 16}
